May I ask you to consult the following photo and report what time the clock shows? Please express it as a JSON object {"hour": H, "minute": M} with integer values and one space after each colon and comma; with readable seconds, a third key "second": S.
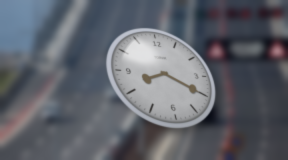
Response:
{"hour": 8, "minute": 20}
